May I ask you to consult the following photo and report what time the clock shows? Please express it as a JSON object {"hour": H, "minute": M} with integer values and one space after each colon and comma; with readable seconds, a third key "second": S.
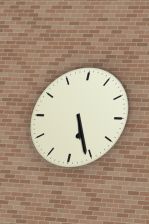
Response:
{"hour": 5, "minute": 26}
